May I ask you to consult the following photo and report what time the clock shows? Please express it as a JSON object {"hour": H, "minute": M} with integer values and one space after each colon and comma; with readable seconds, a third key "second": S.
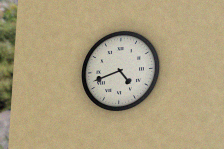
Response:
{"hour": 4, "minute": 42}
